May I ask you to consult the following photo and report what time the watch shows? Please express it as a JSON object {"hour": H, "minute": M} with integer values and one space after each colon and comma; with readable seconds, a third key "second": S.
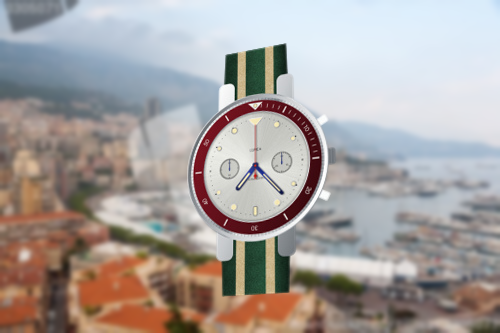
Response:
{"hour": 7, "minute": 23}
